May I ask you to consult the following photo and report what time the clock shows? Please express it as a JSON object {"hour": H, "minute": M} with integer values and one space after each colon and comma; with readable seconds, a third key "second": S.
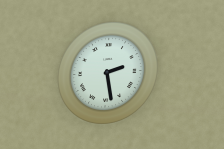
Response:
{"hour": 2, "minute": 28}
